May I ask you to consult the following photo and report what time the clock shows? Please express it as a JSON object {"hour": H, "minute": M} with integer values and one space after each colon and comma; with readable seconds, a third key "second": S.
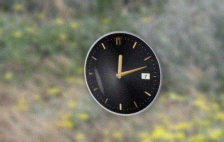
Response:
{"hour": 12, "minute": 12}
